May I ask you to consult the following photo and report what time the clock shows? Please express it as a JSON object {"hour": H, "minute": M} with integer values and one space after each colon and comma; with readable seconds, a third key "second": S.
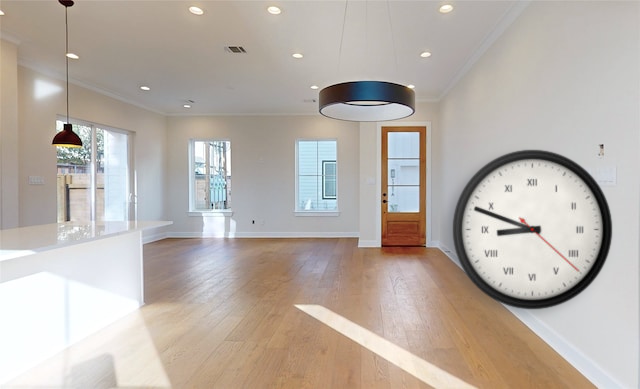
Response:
{"hour": 8, "minute": 48, "second": 22}
